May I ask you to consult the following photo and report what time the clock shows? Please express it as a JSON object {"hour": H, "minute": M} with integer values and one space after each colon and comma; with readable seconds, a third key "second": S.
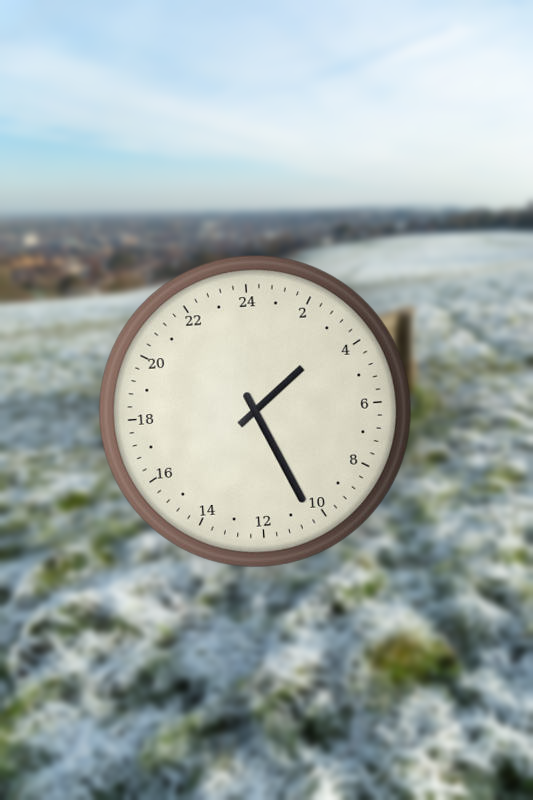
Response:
{"hour": 3, "minute": 26}
